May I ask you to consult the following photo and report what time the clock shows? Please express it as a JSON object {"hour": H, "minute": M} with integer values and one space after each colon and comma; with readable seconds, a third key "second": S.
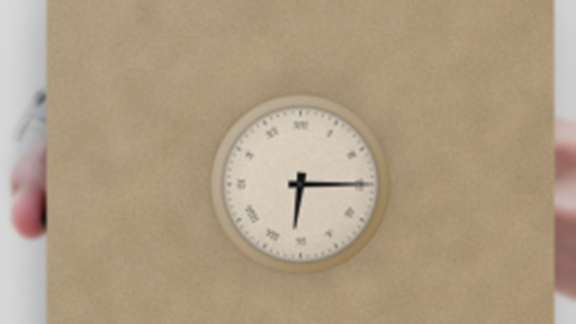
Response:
{"hour": 6, "minute": 15}
